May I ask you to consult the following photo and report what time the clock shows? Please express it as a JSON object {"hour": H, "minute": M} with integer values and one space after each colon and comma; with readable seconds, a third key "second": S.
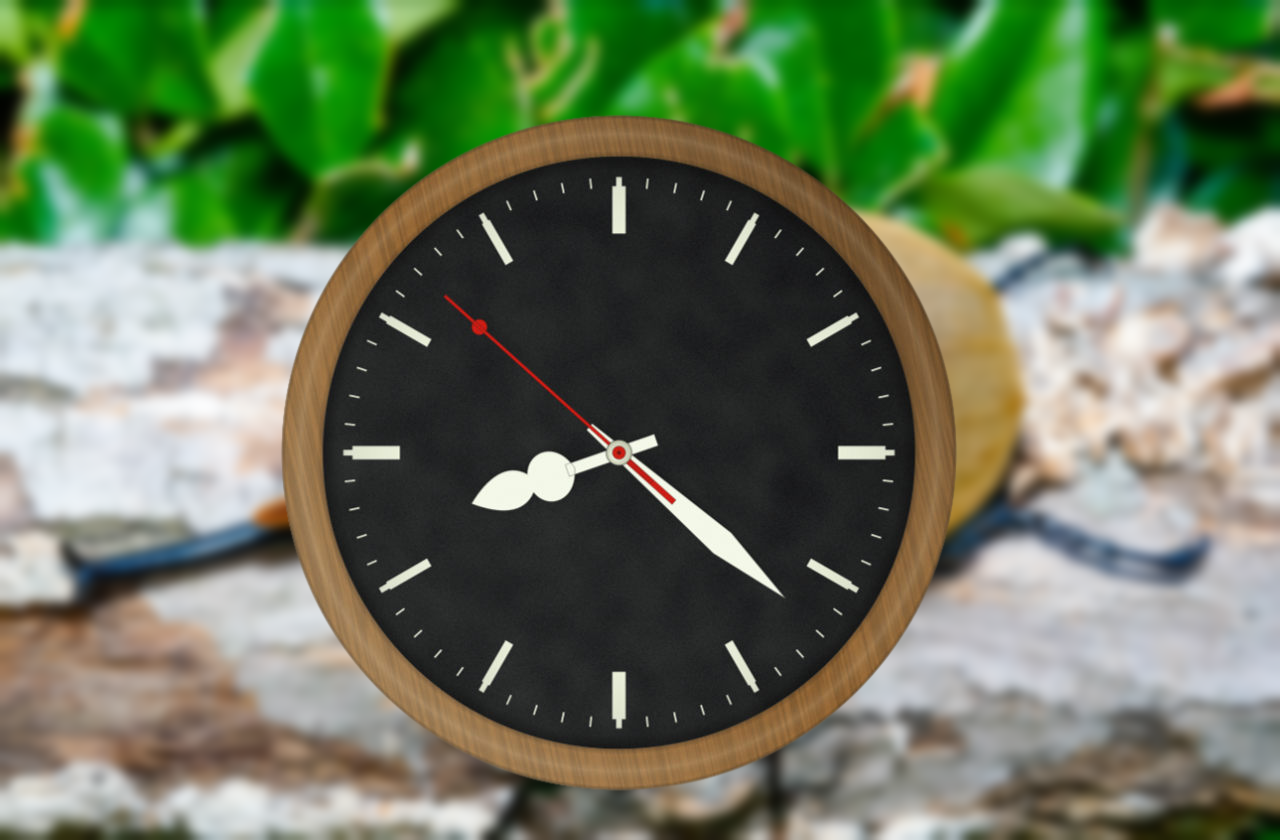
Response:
{"hour": 8, "minute": 21, "second": 52}
